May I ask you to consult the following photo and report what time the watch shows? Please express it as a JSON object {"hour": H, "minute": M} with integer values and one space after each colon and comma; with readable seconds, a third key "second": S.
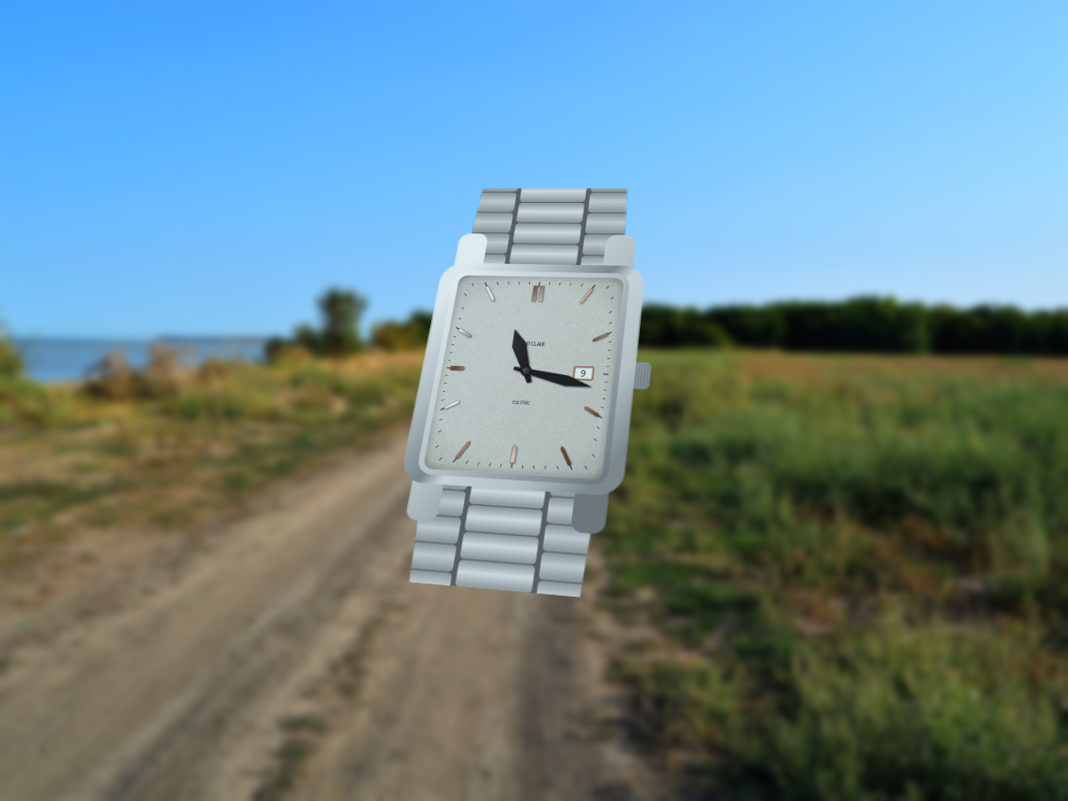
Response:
{"hour": 11, "minute": 17}
